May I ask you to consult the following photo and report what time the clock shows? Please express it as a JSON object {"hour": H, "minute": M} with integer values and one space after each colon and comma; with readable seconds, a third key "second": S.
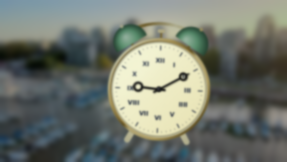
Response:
{"hour": 9, "minute": 10}
